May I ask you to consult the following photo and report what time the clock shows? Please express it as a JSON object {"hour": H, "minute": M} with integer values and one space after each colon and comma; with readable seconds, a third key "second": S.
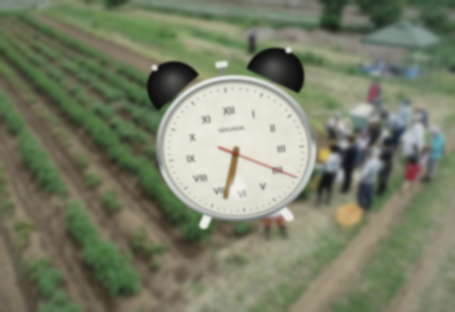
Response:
{"hour": 6, "minute": 33, "second": 20}
